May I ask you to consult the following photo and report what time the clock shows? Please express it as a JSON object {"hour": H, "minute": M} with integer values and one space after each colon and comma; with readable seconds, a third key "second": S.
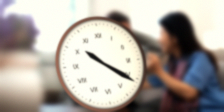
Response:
{"hour": 10, "minute": 21}
